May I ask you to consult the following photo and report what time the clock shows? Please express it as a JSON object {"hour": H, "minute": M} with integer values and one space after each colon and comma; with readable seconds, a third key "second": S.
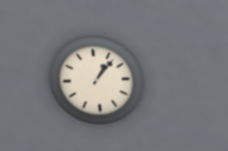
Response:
{"hour": 1, "minute": 7}
